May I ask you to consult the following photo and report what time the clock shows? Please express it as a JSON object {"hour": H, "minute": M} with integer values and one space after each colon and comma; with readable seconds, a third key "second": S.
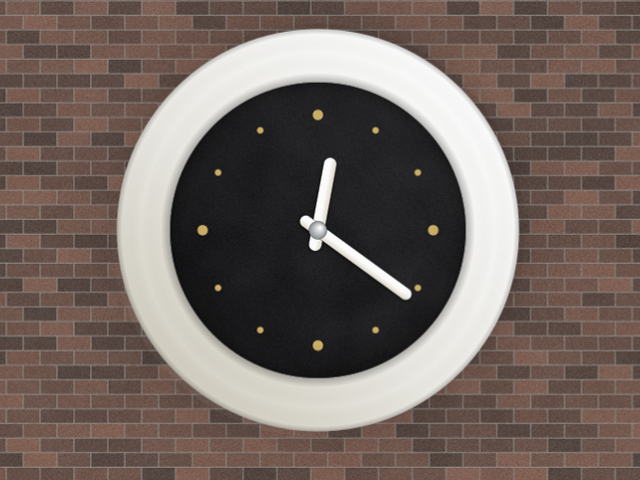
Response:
{"hour": 12, "minute": 21}
